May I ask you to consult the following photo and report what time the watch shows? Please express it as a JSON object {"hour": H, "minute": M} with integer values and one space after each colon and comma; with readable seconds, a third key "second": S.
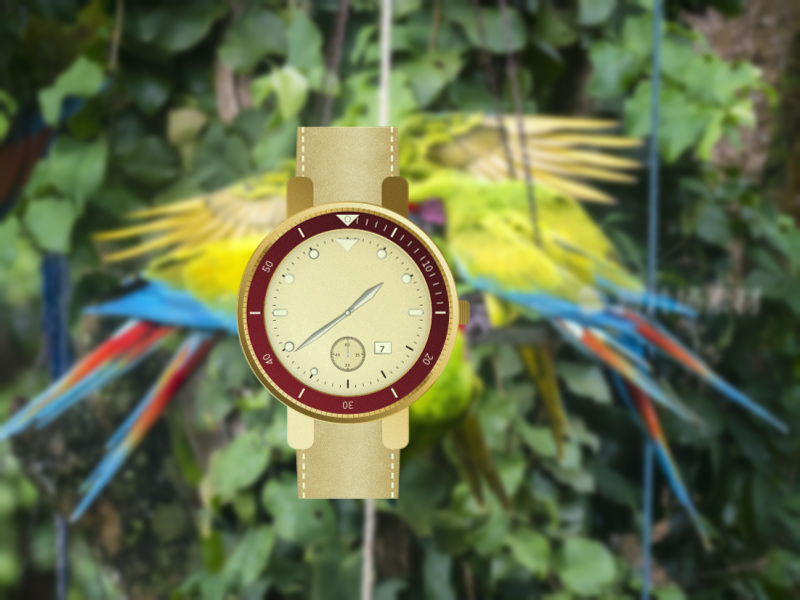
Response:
{"hour": 1, "minute": 39}
